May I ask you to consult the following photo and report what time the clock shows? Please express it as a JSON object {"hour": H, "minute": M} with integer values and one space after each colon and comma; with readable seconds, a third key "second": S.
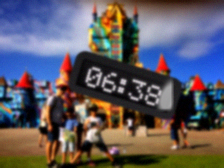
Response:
{"hour": 6, "minute": 38}
